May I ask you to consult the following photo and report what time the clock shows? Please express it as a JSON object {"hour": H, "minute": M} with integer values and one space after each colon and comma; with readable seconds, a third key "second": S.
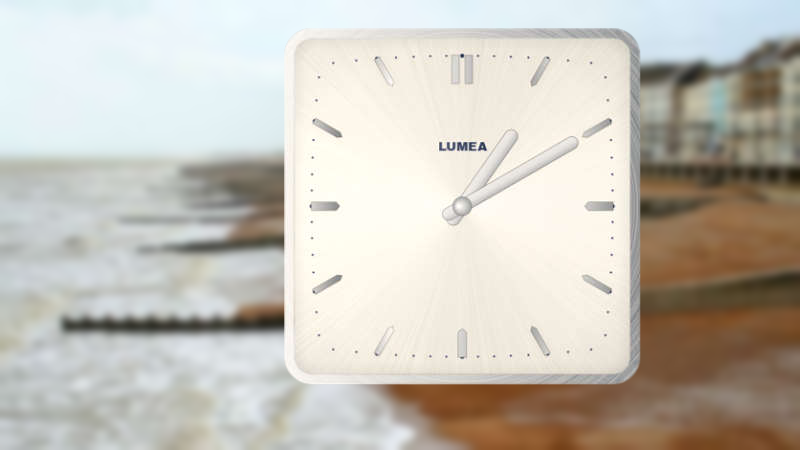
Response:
{"hour": 1, "minute": 10}
